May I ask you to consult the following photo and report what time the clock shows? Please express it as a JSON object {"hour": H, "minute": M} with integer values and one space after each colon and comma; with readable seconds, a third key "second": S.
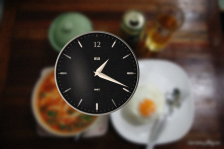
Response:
{"hour": 1, "minute": 19}
